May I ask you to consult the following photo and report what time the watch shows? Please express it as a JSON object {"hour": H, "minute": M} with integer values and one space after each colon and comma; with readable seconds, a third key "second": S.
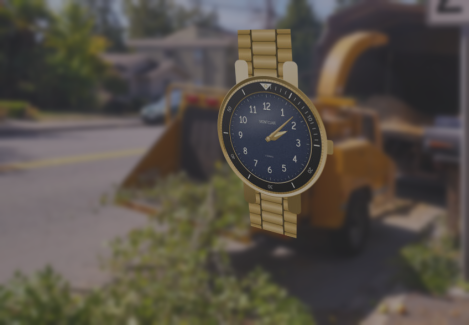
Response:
{"hour": 2, "minute": 8}
